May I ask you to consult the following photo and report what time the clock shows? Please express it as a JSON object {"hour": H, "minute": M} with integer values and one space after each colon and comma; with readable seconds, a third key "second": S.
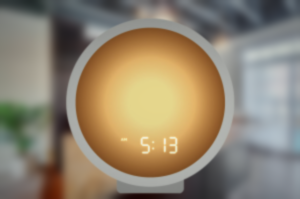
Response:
{"hour": 5, "minute": 13}
